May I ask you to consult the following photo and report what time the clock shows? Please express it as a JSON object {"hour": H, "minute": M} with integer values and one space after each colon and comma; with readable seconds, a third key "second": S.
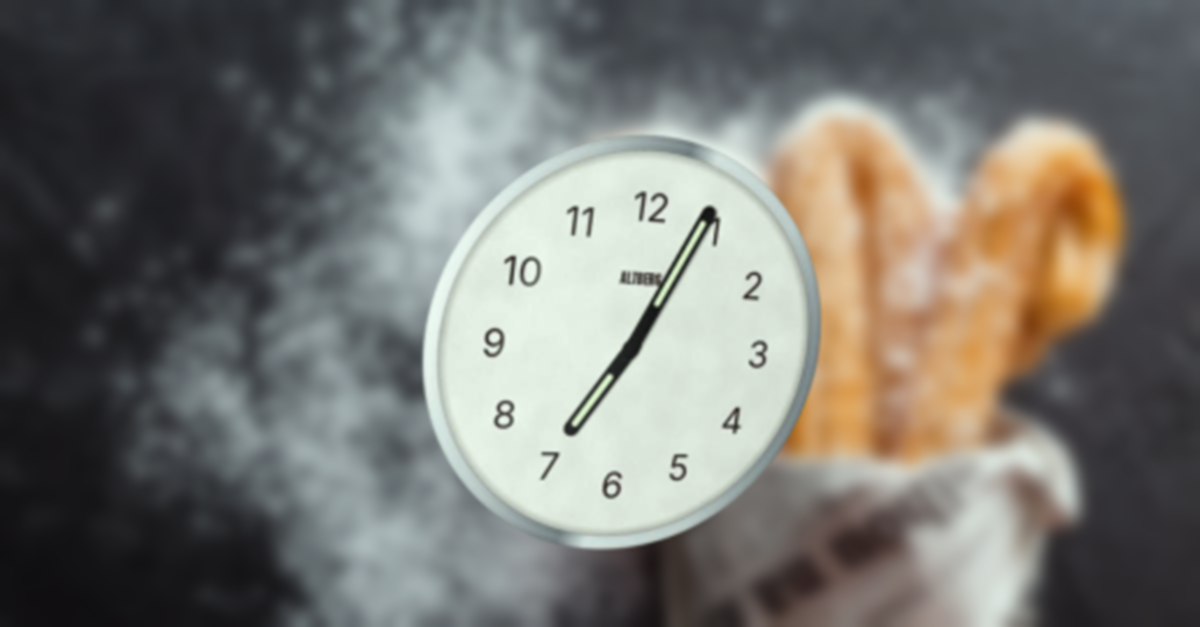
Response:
{"hour": 7, "minute": 4}
